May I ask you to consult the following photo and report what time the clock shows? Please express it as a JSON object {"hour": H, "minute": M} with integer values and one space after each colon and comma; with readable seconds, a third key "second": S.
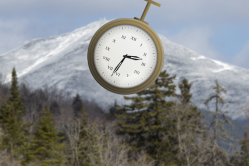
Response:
{"hour": 2, "minute": 32}
